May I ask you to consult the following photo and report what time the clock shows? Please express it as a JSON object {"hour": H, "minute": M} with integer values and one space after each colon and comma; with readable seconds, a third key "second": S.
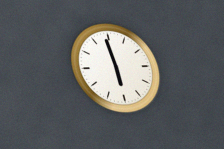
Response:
{"hour": 5, "minute": 59}
